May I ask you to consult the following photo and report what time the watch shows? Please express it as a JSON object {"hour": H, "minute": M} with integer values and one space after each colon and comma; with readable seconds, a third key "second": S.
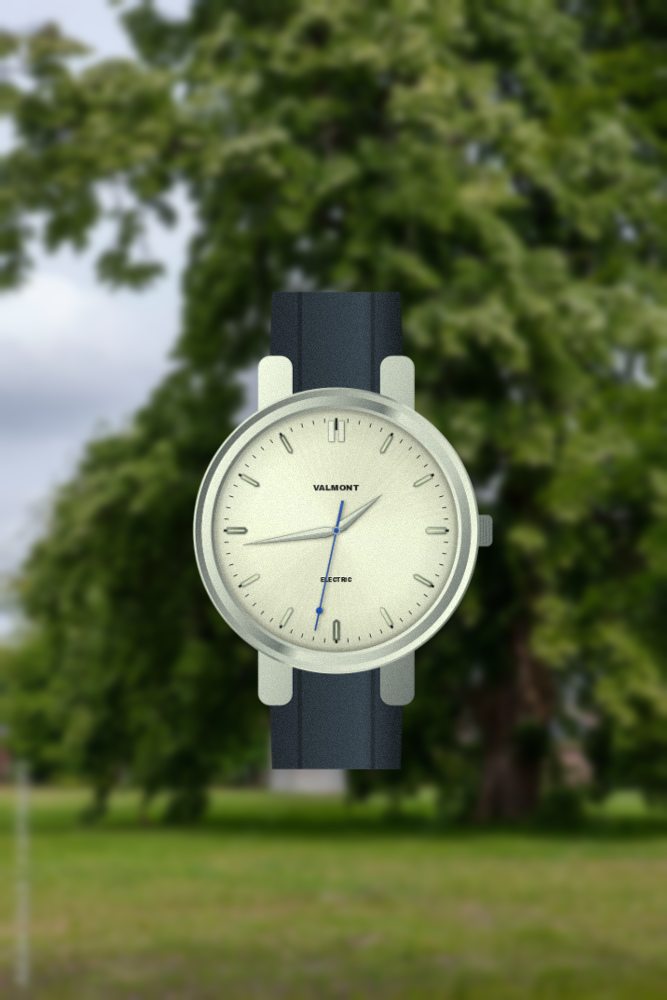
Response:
{"hour": 1, "minute": 43, "second": 32}
